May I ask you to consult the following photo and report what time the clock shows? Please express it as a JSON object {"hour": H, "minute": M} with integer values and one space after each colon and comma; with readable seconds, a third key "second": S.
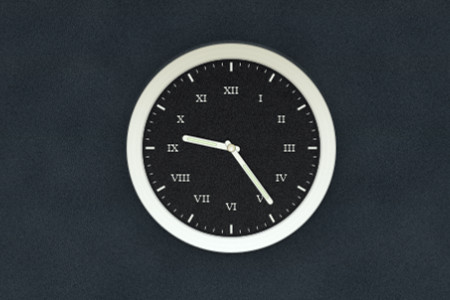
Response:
{"hour": 9, "minute": 24}
